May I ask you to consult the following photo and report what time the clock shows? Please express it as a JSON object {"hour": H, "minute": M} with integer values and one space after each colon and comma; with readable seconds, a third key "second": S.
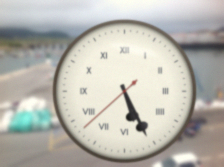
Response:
{"hour": 5, "minute": 25, "second": 38}
